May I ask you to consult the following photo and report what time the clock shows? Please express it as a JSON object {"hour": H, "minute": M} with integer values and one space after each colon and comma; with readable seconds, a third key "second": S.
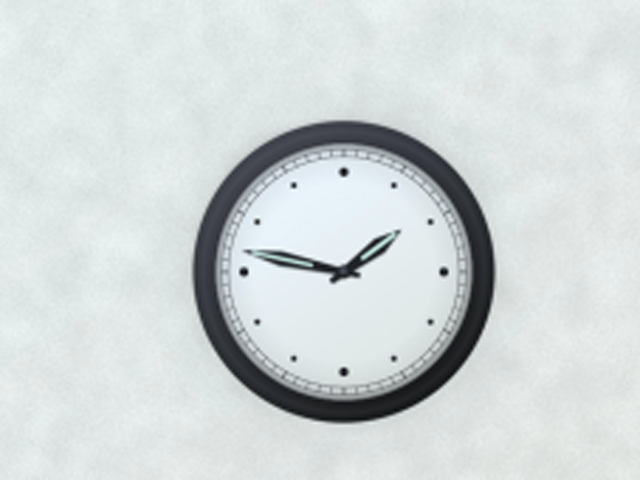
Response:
{"hour": 1, "minute": 47}
